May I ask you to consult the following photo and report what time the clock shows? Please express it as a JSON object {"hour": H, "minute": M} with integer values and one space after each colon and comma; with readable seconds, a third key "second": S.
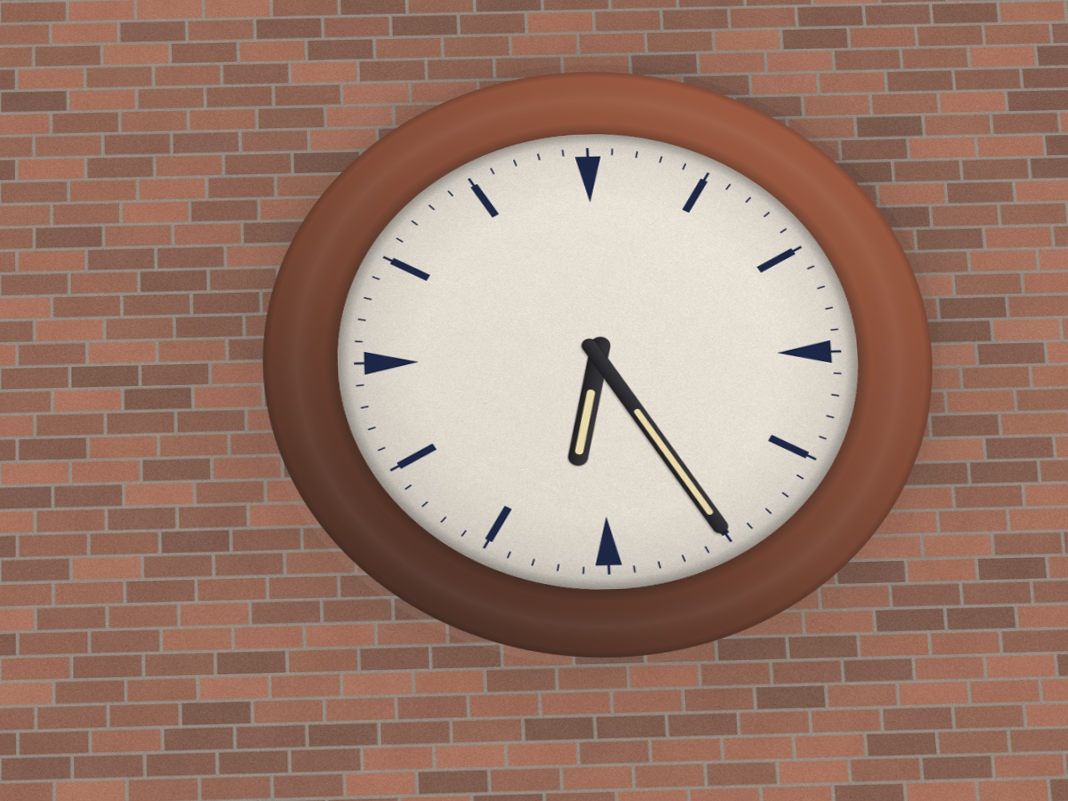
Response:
{"hour": 6, "minute": 25}
